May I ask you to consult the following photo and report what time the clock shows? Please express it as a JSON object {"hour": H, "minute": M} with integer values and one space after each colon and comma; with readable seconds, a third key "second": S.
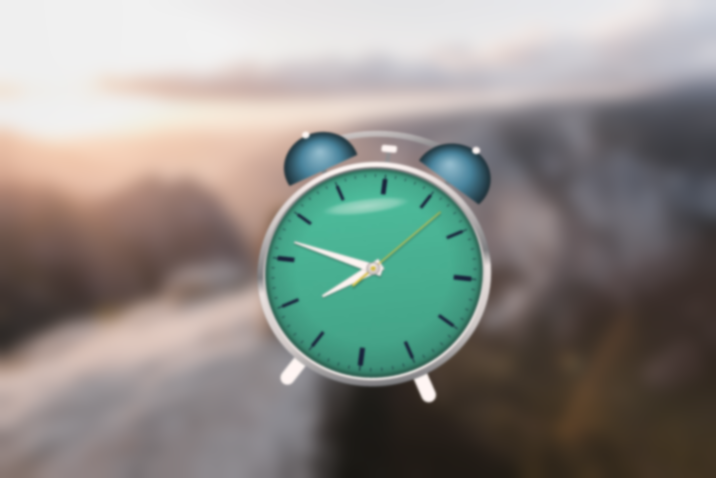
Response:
{"hour": 7, "minute": 47, "second": 7}
